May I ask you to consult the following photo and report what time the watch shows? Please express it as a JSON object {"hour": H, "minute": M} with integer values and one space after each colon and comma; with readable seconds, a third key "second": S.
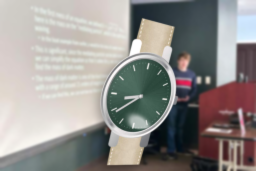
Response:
{"hour": 8, "minute": 39}
